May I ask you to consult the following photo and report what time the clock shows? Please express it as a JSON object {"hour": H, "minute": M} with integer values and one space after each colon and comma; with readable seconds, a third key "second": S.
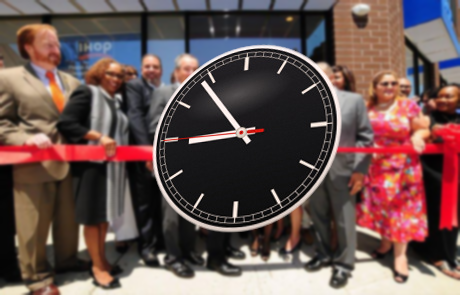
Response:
{"hour": 8, "minute": 53, "second": 45}
